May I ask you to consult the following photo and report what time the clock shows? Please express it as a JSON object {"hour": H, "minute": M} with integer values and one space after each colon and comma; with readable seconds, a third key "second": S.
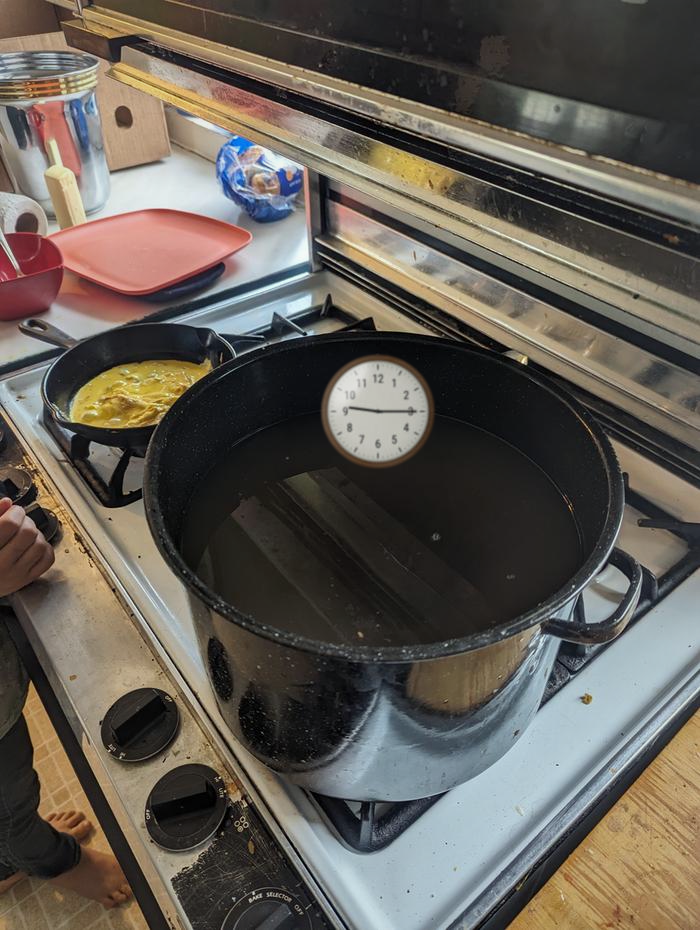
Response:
{"hour": 9, "minute": 15}
